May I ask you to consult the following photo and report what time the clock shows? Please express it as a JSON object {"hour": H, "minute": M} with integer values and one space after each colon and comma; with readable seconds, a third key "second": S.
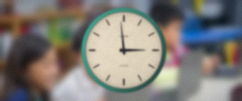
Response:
{"hour": 2, "minute": 59}
